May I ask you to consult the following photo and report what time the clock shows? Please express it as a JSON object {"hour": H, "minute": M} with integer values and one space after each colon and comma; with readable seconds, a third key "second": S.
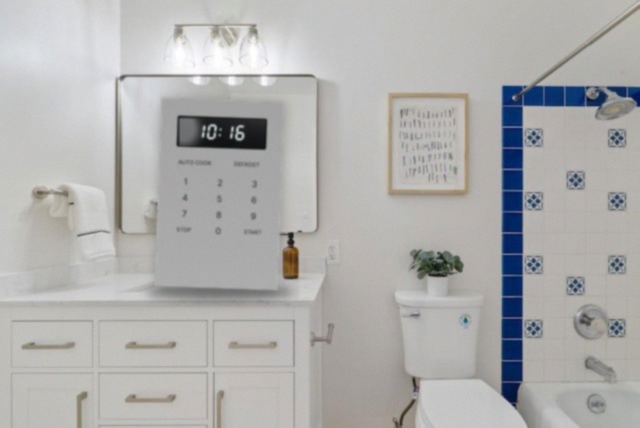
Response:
{"hour": 10, "minute": 16}
